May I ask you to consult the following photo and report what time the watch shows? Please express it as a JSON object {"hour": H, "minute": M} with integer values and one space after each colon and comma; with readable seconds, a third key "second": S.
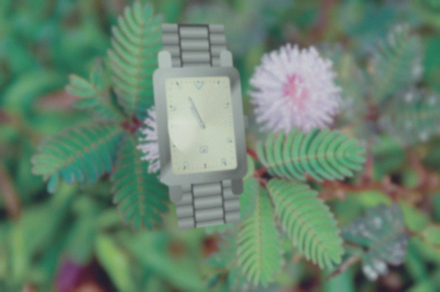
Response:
{"hour": 10, "minute": 56}
